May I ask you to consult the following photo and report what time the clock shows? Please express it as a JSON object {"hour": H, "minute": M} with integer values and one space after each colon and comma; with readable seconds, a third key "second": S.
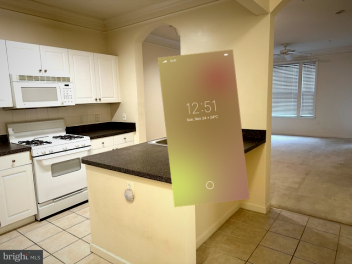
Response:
{"hour": 12, "minute": 51}
